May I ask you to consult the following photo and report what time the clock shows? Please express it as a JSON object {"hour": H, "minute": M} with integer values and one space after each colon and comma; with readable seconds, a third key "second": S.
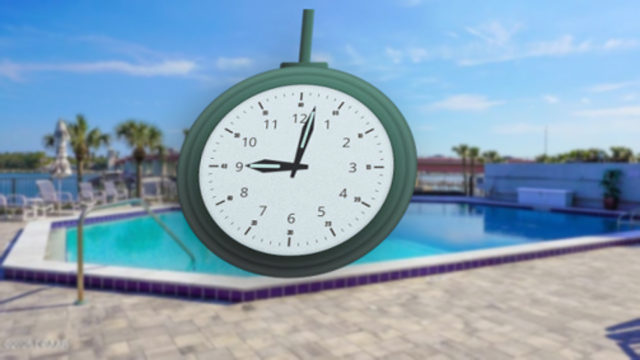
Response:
{"hour": 9, "minute": 2}
